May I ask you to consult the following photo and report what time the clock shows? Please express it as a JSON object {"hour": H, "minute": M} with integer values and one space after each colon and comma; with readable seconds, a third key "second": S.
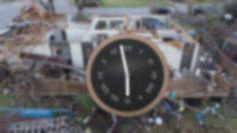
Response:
{"hour": 5, "minute": 58}
